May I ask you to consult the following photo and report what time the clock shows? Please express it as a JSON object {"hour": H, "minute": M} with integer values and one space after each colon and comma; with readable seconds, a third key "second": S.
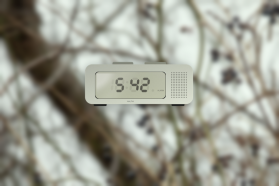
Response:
{"hour": 5, "minute": 42}
